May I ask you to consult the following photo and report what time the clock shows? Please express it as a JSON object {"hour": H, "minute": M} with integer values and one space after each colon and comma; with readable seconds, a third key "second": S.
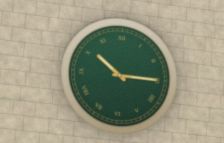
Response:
{"hour": 10, "minute": 15}
